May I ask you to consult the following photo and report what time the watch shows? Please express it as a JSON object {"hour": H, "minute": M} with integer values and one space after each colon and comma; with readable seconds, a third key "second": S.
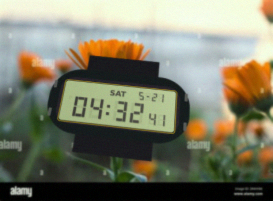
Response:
{"hour": 4, "minute": 32, "second": 41}
